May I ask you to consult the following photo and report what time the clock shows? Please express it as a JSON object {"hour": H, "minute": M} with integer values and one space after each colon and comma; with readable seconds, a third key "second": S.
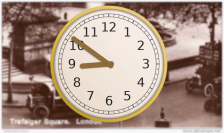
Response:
{"hour": 8, "minute": 51}
